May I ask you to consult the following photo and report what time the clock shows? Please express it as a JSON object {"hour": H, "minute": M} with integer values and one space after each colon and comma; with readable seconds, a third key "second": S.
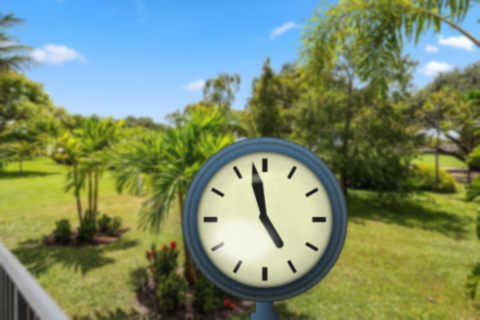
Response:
{"hour": 4, "minute": 58}
